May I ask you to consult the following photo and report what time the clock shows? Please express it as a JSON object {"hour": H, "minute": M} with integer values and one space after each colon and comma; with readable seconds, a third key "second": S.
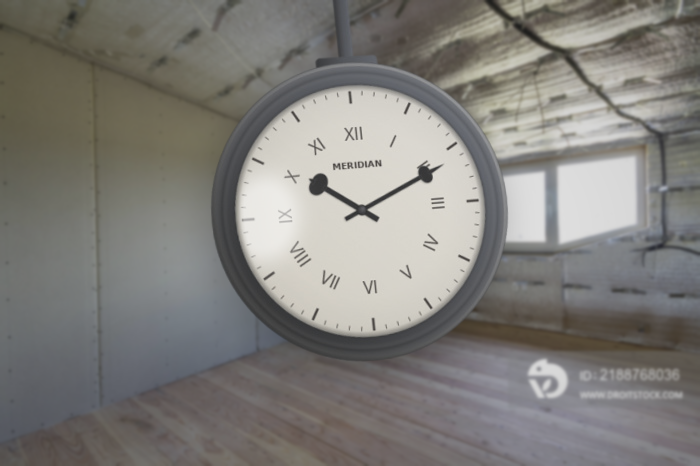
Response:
{"hour": 10, "minute": 11}
